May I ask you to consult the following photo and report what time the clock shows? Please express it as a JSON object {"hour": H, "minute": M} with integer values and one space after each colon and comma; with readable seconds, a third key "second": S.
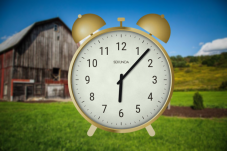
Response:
{"hour": 6, "minute": 7}
